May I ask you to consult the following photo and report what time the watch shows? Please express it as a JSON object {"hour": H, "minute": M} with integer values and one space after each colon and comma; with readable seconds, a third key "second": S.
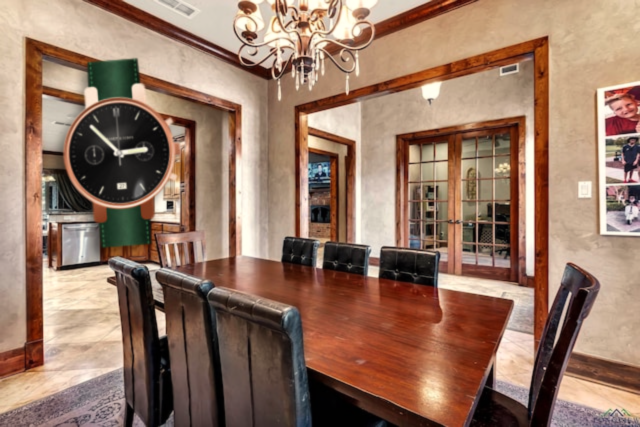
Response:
{"hour": 2, "minute": 53}
